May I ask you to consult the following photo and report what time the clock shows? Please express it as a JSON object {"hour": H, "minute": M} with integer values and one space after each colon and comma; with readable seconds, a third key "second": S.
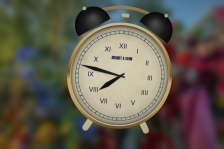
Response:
{"hour": 7, "minute": 47}
